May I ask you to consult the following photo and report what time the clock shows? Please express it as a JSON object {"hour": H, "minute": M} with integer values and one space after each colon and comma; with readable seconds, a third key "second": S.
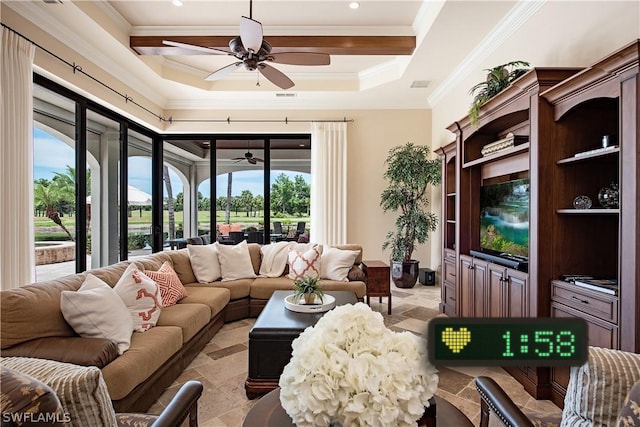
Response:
{"hour": 1, "minute": 58}
